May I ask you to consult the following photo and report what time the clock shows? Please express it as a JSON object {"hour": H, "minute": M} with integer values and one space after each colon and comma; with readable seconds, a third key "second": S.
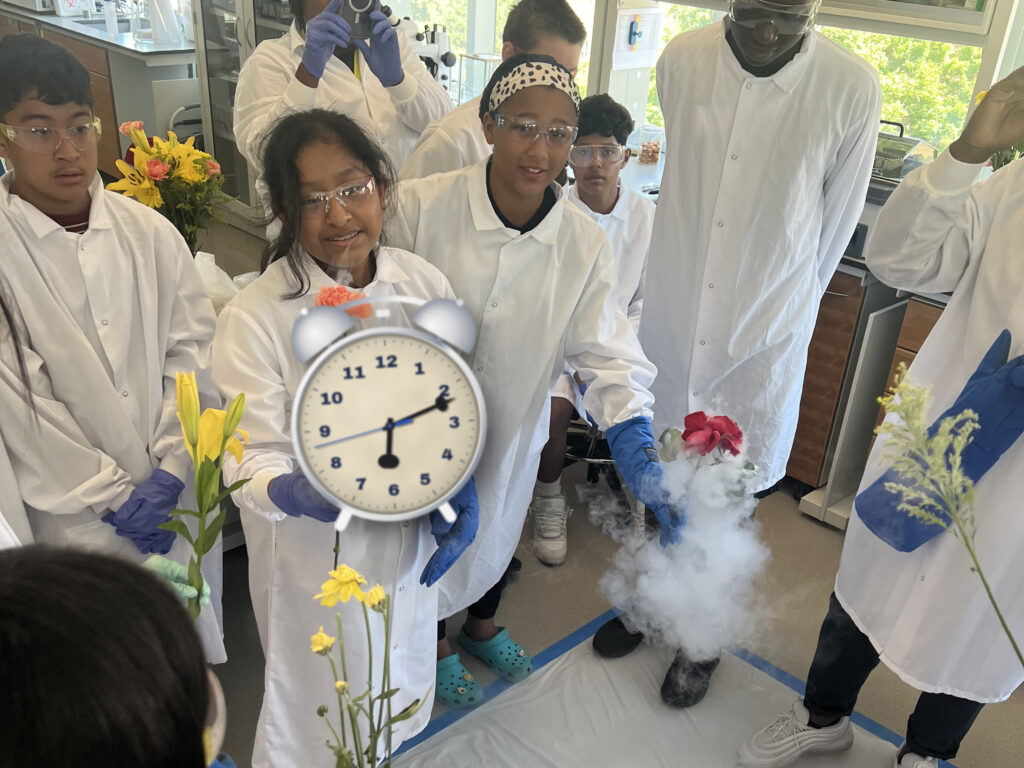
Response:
{"hour": 6, "minute": 11, "second": 43}
